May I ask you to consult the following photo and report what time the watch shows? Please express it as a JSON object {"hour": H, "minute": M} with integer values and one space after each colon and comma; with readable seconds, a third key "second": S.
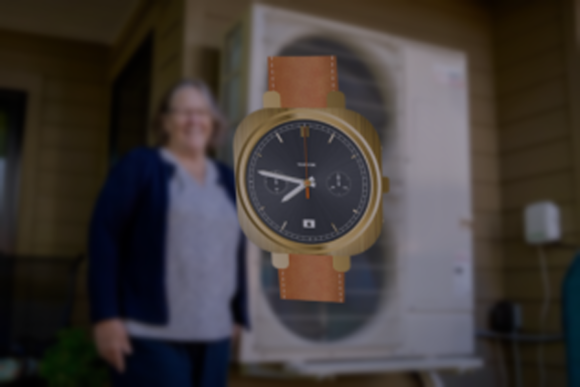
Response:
{"hour": 7, "minute": 47}
